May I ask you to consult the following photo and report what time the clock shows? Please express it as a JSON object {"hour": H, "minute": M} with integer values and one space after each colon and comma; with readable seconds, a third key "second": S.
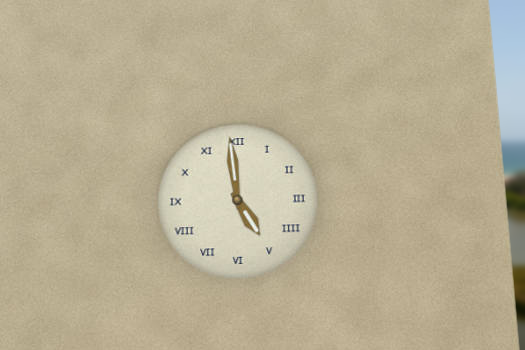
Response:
{"hour": 4, "minute": 59}
